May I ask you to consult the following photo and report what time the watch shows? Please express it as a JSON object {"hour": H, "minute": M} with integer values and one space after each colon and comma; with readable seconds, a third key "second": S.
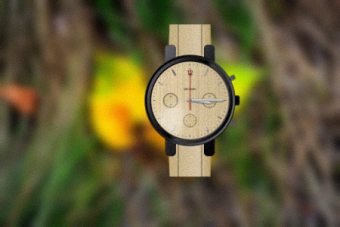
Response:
{"hour": 3, "minute": 15}
